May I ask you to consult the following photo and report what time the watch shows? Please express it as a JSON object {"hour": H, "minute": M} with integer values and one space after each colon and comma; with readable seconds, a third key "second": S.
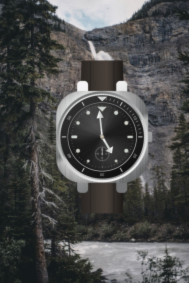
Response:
{"hour": 4, "minute": 59}
